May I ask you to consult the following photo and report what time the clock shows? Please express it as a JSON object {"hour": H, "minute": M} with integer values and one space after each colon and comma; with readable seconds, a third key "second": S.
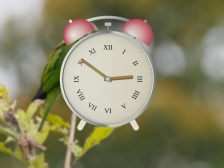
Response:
{"hour": 2, "minute": 51}
